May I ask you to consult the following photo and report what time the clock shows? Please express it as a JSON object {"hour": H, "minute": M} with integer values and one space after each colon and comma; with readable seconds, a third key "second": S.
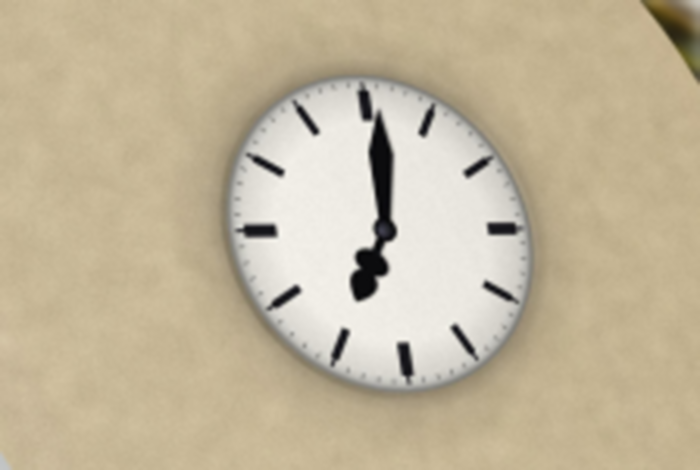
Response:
{"hour": 7, "minute": 1}
